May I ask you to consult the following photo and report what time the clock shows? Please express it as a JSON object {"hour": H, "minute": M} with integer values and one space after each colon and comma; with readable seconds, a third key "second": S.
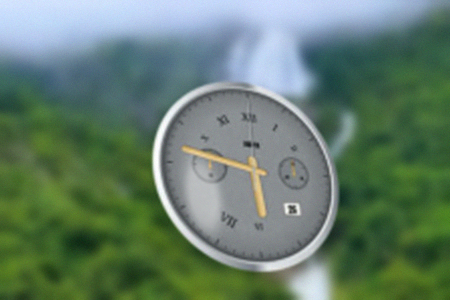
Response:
{"hour": 5, "minute": 47}
